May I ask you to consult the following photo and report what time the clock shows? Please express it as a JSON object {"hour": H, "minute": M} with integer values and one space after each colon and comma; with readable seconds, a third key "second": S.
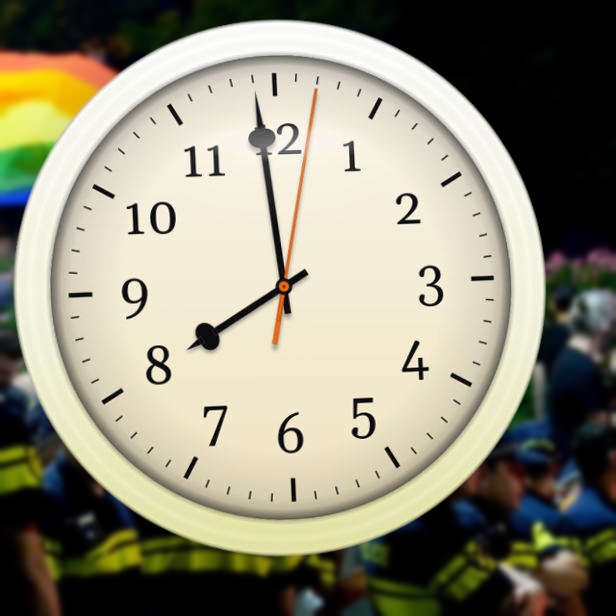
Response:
{"hour": 7, "minute": 59, "second": 2}
